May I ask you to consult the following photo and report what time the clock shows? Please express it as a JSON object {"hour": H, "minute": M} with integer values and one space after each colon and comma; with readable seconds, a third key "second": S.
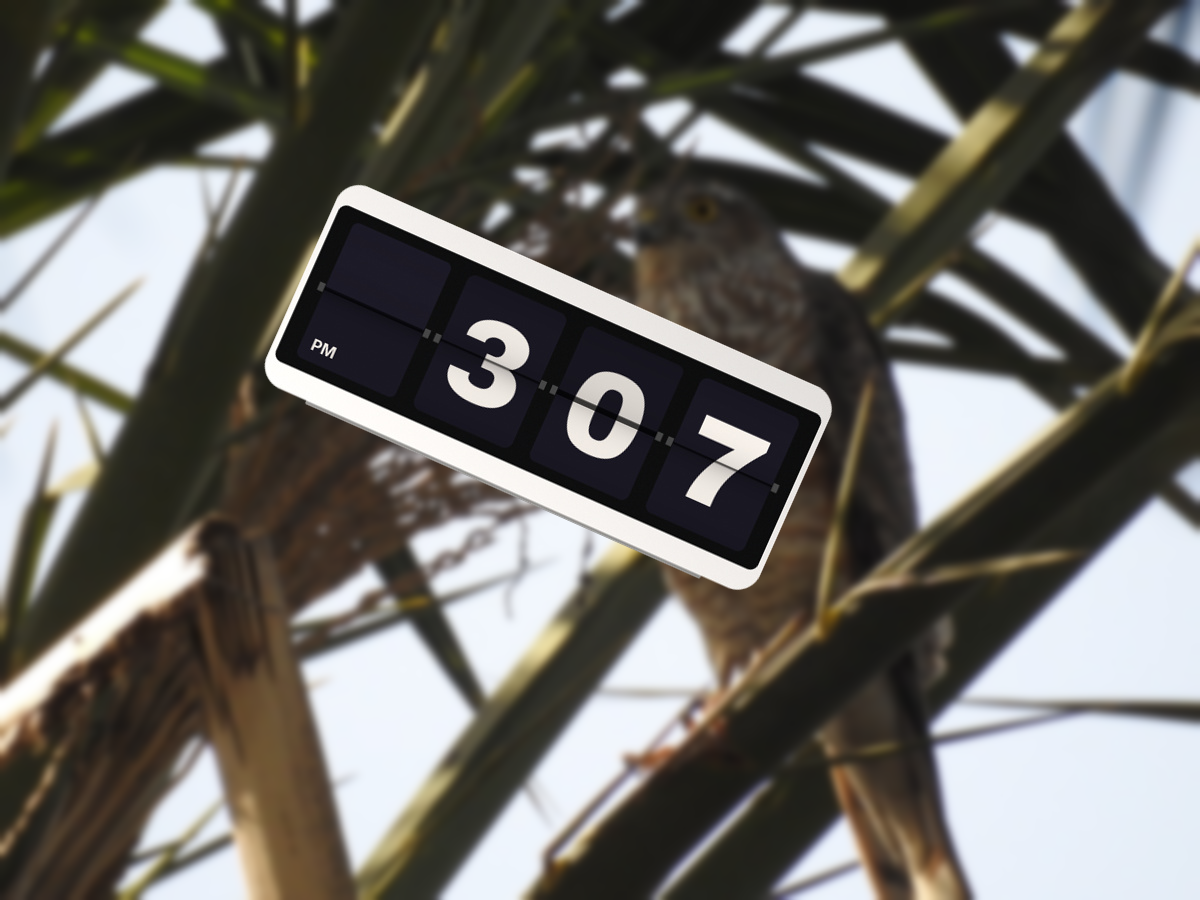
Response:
{"hour": 3, "minute": 7}
